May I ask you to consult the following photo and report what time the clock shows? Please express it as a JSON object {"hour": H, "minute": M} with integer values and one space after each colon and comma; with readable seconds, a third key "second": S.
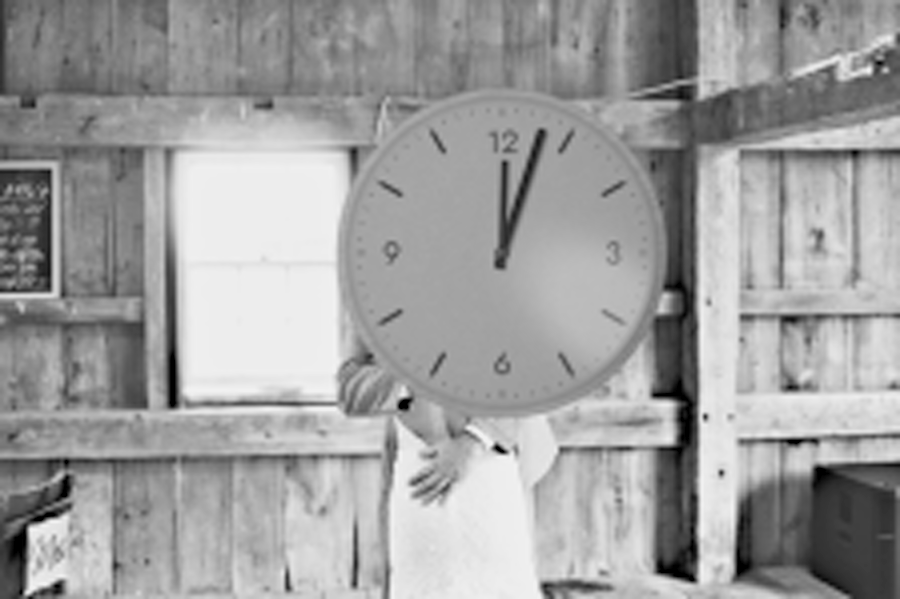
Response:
{"hour": 12, "minute": 3}
